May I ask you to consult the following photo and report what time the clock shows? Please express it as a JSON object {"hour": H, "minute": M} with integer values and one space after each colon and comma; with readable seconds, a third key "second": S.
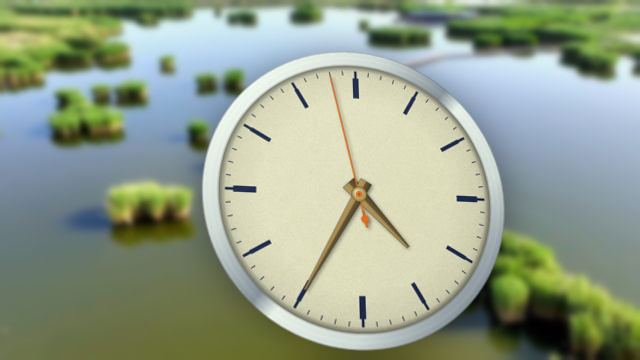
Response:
{"hour": 4, "minute": 34, "second": 58}
